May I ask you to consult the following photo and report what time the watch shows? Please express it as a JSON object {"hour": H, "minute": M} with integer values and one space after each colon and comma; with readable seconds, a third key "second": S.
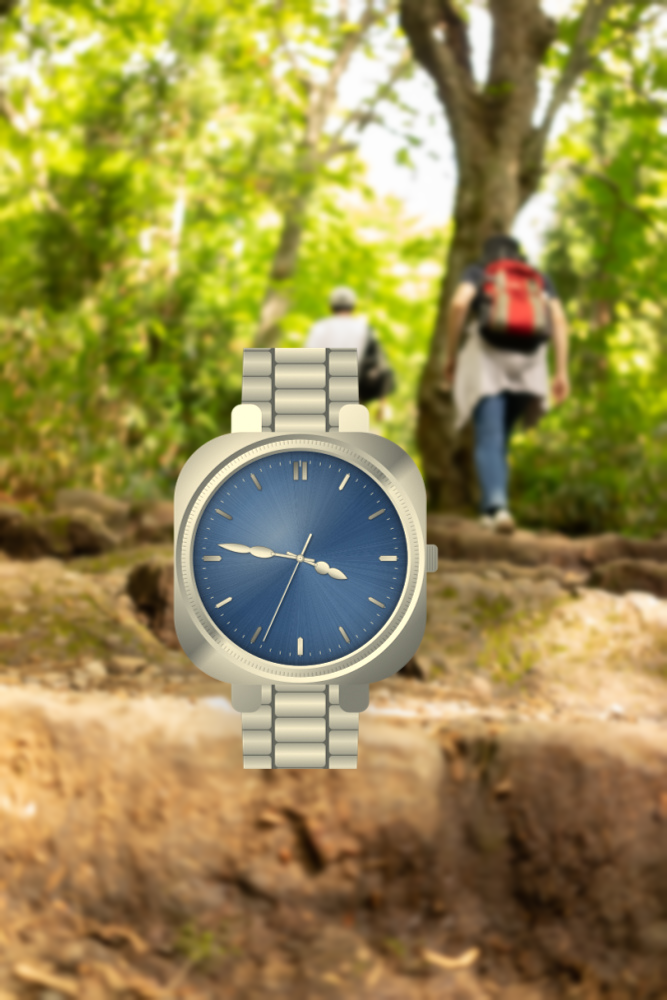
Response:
{"hour": 3, "minute": 46, "second": 34}
